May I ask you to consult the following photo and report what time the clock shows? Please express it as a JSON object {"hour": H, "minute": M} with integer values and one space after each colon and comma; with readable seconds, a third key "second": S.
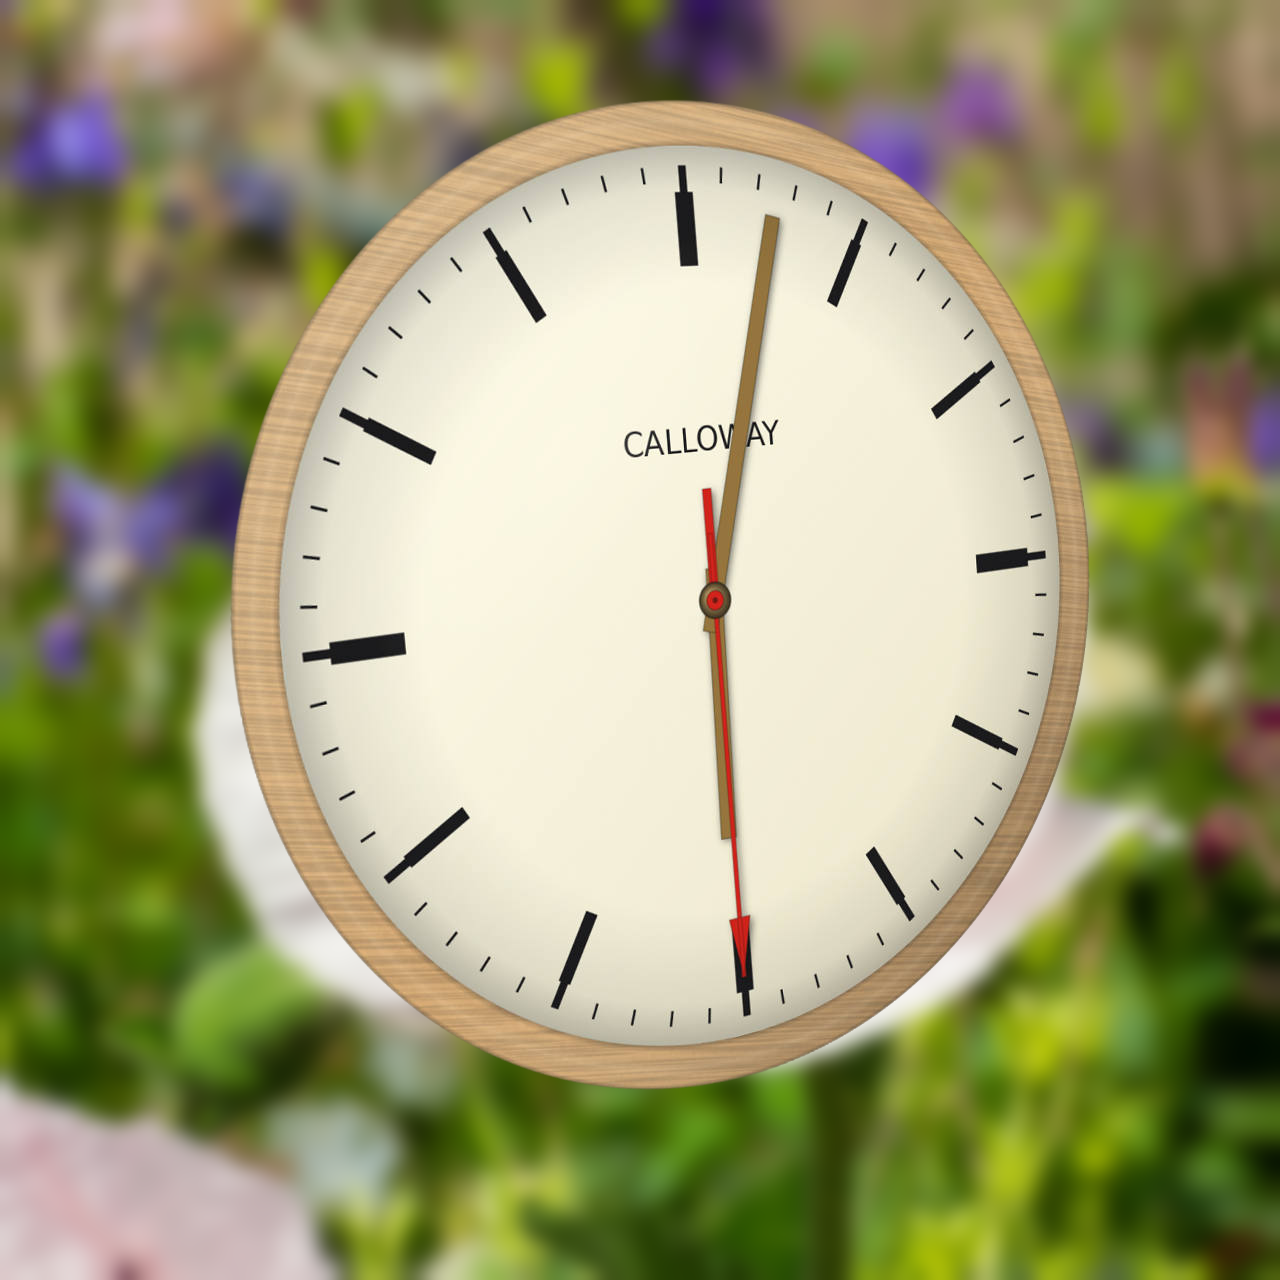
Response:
{"hour": 6, "minute": 2, "second": 30}
